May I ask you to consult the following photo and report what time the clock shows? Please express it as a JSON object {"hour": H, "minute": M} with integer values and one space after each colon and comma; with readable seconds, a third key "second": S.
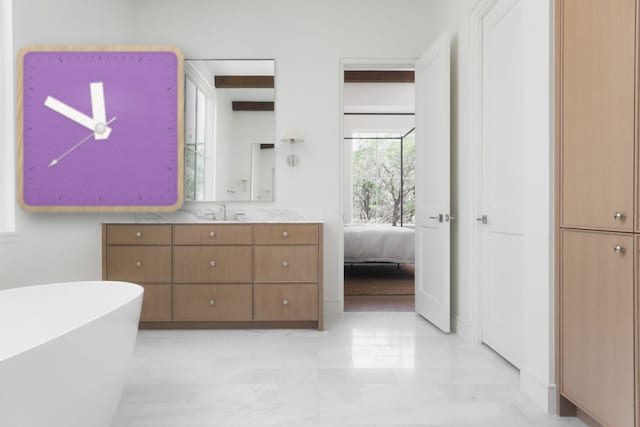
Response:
{"hour": 11, "minute": 49, "second": 39}
